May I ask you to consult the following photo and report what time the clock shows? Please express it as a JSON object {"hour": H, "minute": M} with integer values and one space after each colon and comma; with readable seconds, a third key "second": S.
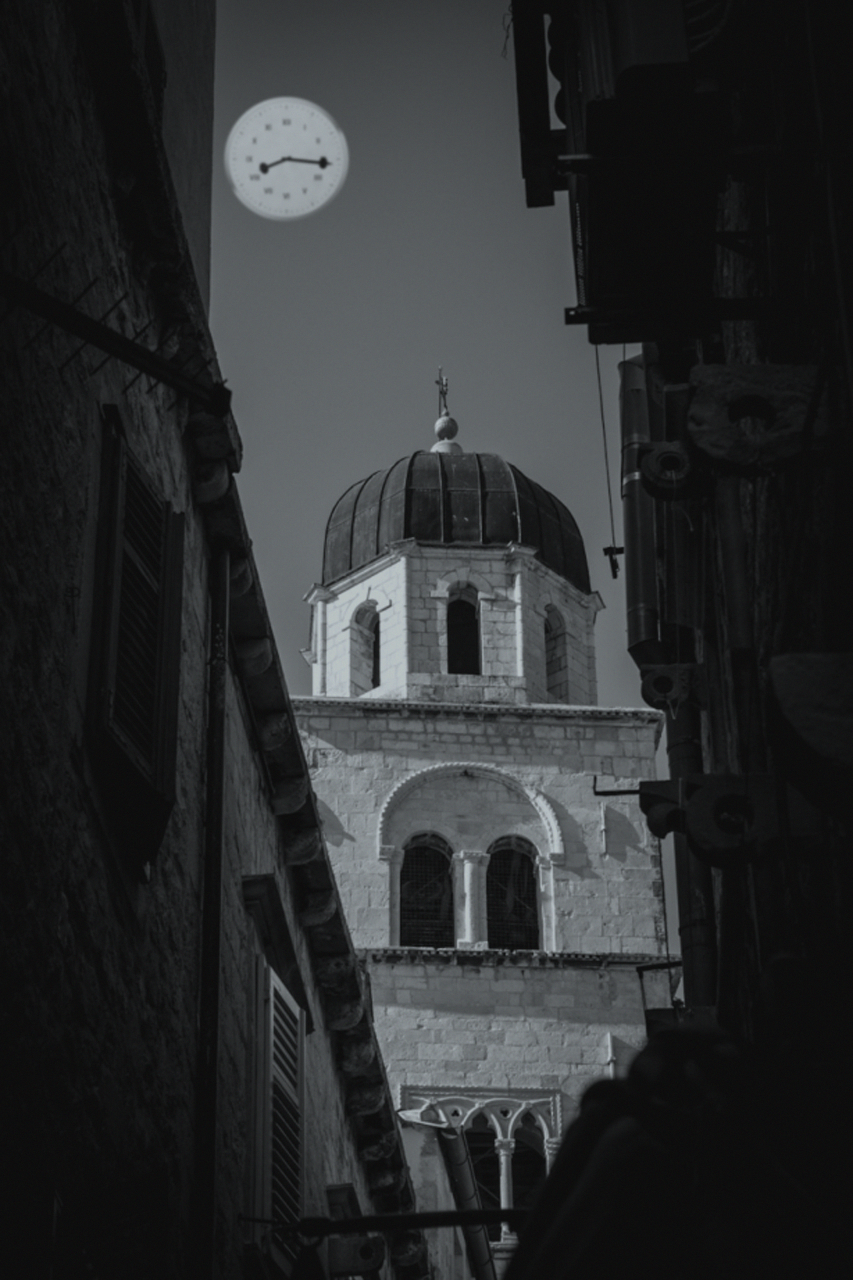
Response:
{"hour": 8, "minute": 16}
